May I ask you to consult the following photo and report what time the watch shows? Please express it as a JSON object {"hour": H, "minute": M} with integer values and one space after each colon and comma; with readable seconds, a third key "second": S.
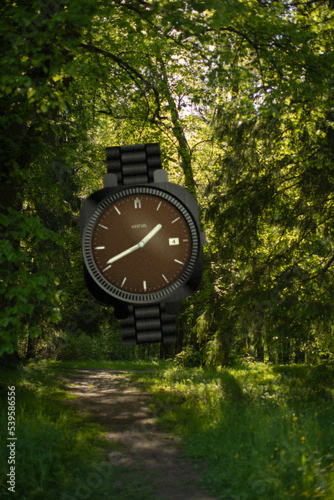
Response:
{"hour": 1, "minute": 41}
